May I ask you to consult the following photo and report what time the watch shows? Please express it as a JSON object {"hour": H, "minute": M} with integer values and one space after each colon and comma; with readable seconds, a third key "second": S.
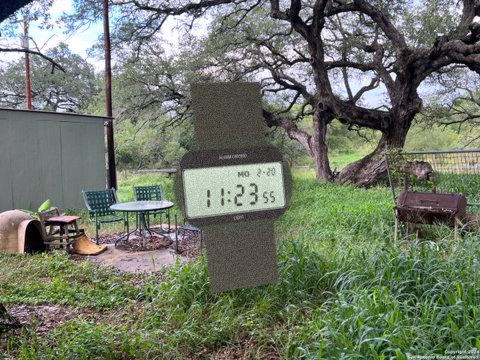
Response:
{"hour": 11, "minute": 23, "second": 55}
